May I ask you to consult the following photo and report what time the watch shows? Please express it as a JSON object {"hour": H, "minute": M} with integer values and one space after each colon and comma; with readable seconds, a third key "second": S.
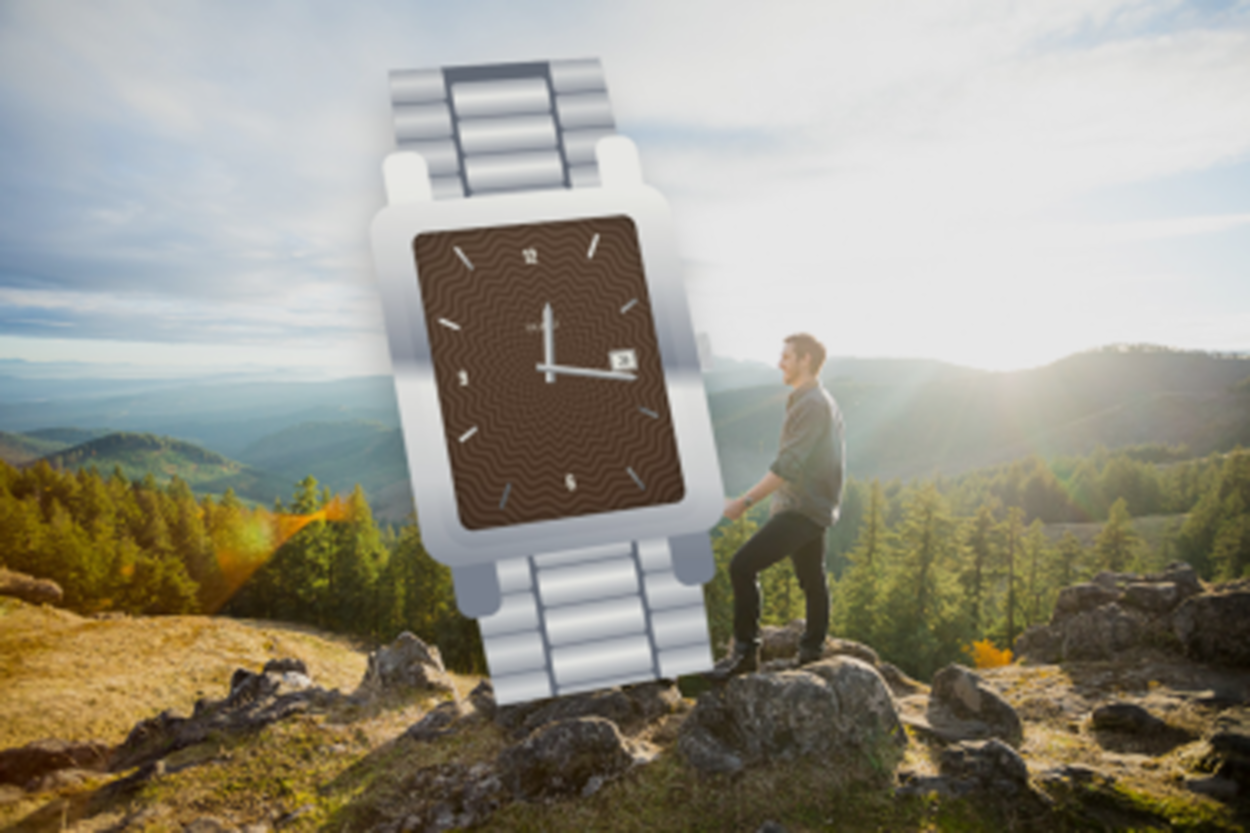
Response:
{"hour": 12, "minute": 17}
